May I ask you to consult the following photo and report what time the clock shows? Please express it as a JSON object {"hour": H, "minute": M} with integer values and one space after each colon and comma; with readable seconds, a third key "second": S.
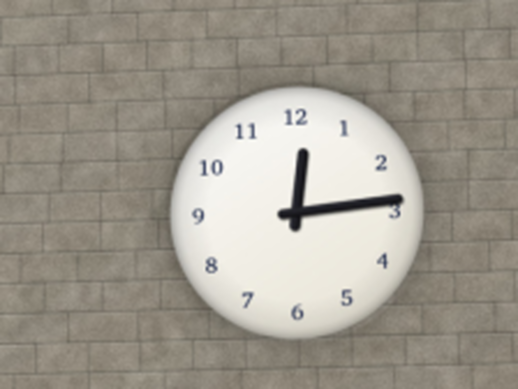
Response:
{"hour": 12, "minute": 14}
